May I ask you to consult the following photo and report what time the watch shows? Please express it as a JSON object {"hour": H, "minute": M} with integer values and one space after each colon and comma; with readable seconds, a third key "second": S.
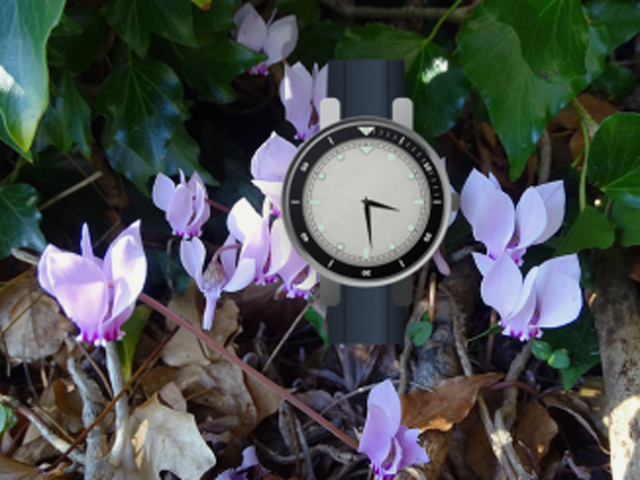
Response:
{"hour": 3, "minute": 29}
